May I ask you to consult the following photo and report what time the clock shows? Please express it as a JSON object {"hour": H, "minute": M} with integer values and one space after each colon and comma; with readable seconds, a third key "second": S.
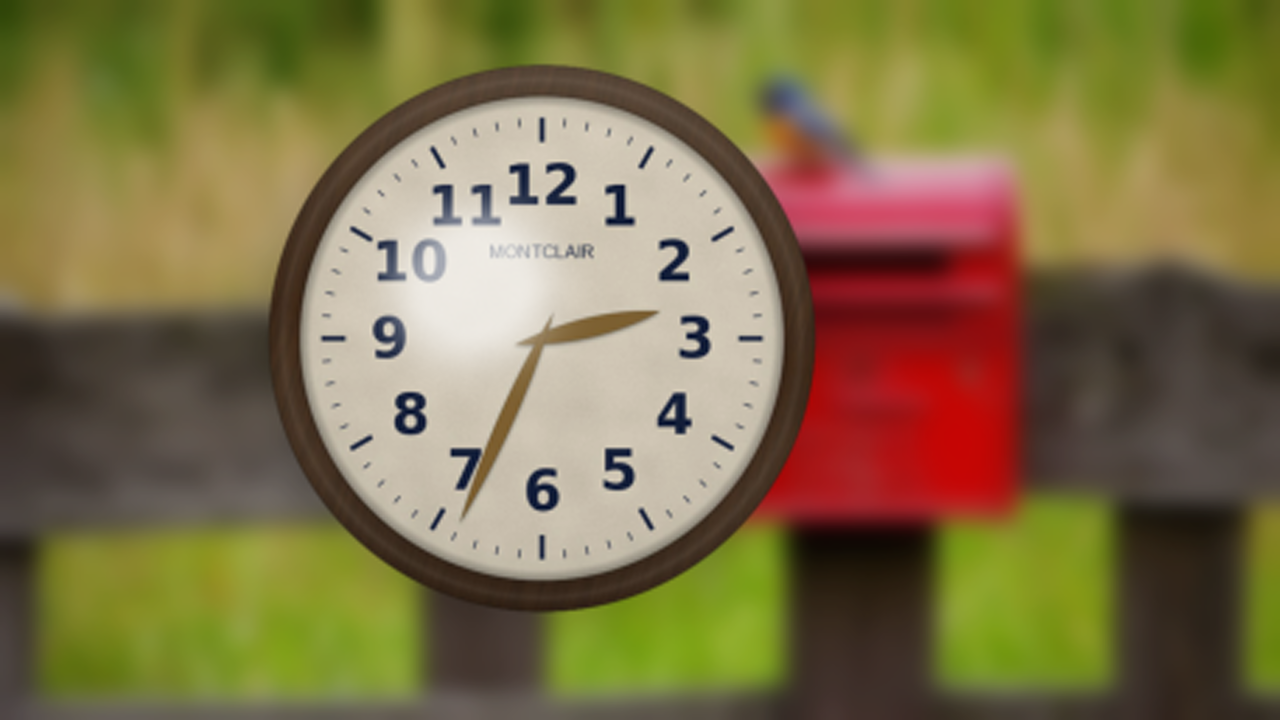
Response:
{"hour": 2, "minute": 34}
